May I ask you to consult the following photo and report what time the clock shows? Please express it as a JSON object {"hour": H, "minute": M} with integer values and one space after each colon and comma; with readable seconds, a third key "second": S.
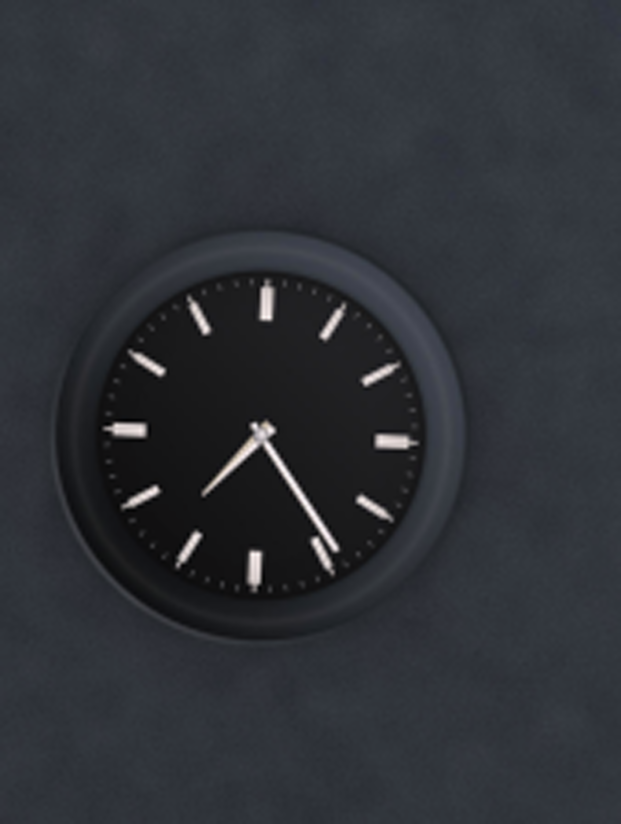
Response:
{"hour": 7, "minute": 24}
